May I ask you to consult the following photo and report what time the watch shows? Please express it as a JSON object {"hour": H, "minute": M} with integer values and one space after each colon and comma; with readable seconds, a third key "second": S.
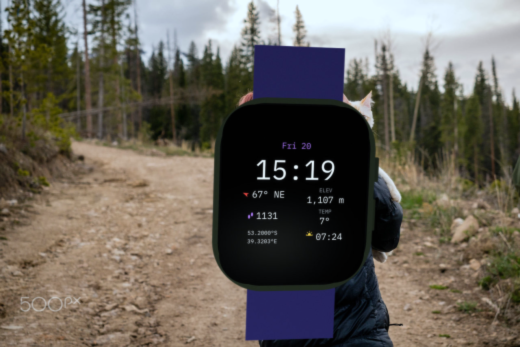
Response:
{"hour": 15, "minute": 19}
